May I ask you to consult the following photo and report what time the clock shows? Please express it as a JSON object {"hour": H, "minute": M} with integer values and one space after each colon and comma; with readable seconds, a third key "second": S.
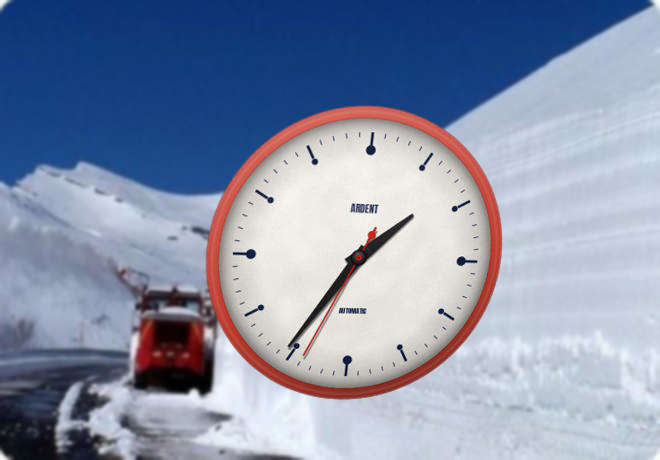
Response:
{"hour": 1, "minute": 35, "second": 34}
